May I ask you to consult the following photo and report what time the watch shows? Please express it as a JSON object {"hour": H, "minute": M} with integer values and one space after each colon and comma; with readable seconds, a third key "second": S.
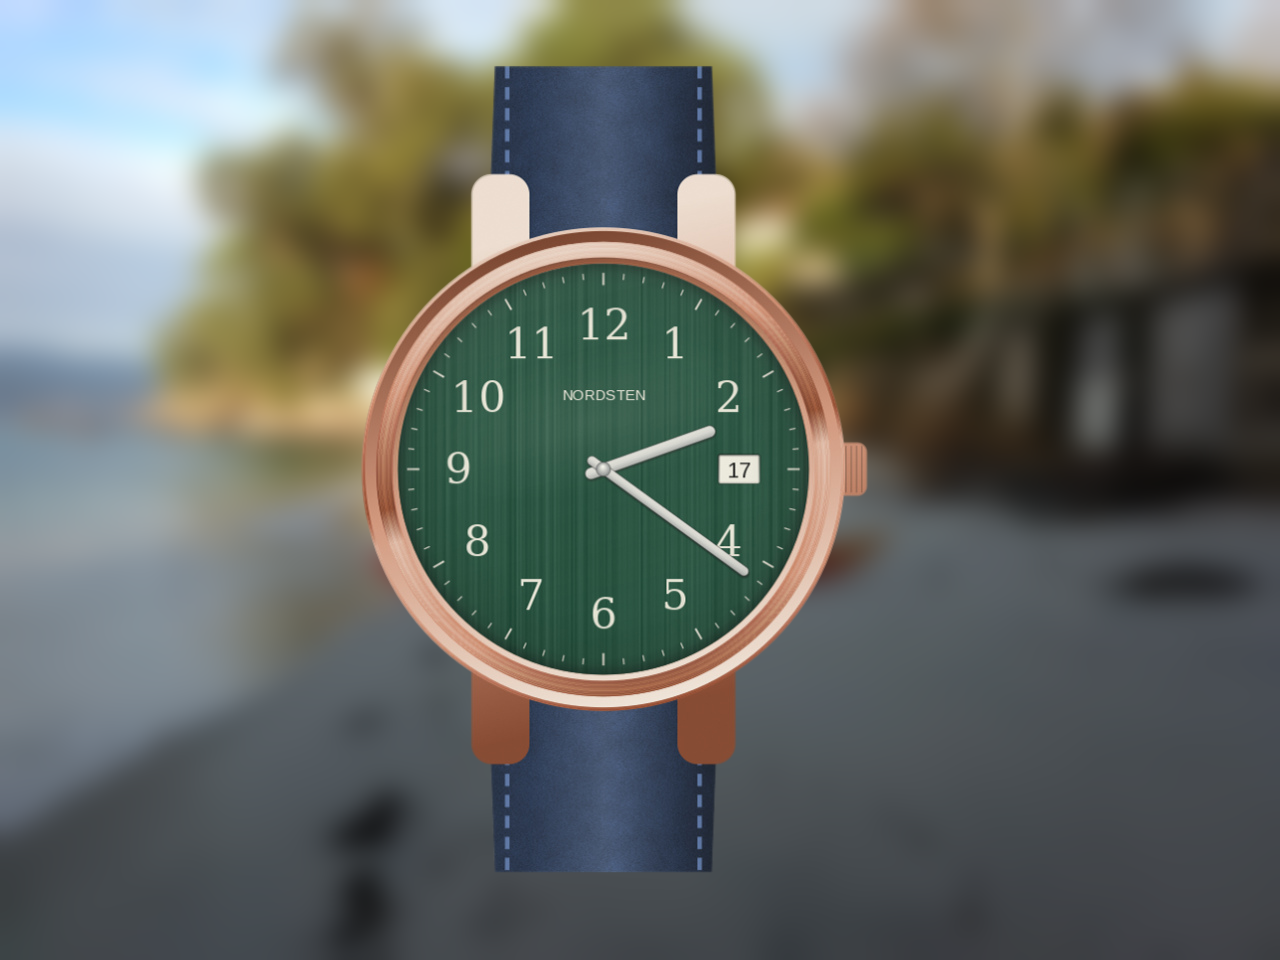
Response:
{"hour": 2, "minute": 21}
